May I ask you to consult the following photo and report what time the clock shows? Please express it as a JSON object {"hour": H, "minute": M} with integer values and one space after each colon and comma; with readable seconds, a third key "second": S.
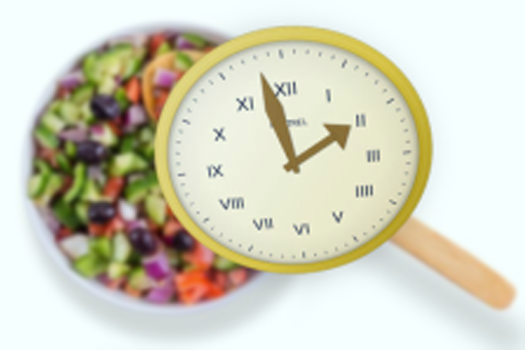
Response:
{"hour": 1, "minute": 58}
